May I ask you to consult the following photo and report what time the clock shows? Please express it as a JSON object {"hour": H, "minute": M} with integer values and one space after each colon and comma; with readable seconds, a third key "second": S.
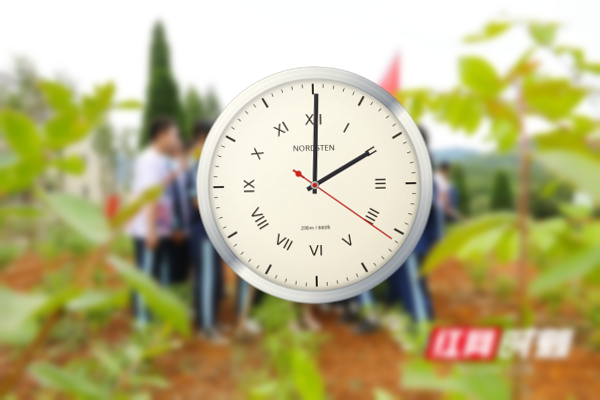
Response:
{"hour": 2, "minute": 0, "second": 21}
